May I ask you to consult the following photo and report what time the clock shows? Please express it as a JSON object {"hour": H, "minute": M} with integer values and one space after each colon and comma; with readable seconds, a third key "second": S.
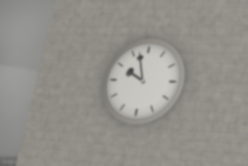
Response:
{"hour": 9, "minute": 57}
